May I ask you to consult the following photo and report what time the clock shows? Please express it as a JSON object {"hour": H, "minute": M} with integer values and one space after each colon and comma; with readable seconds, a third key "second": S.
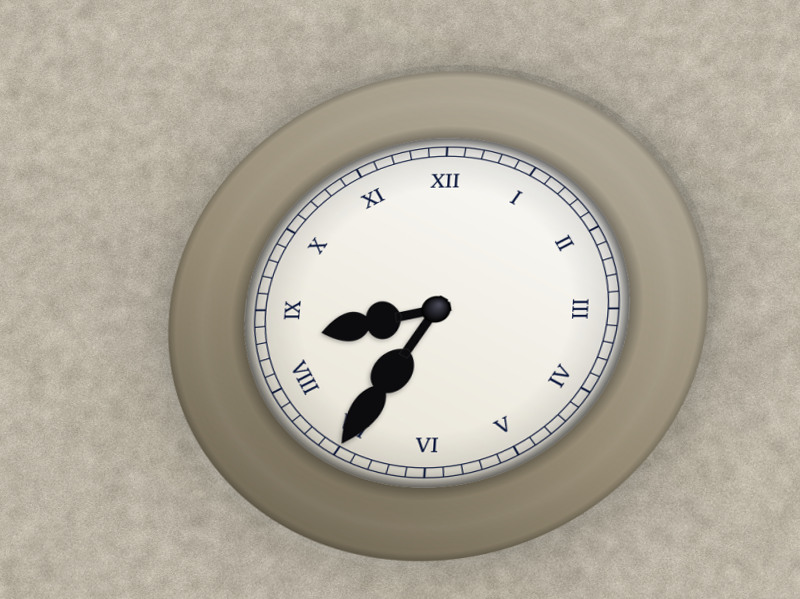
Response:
{"hour": 8, "minute": 35}
